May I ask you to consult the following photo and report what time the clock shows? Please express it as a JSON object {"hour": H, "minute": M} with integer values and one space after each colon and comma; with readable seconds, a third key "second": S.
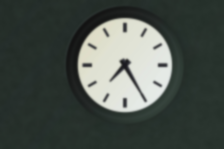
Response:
{"hour": 7, "minute": 25}
